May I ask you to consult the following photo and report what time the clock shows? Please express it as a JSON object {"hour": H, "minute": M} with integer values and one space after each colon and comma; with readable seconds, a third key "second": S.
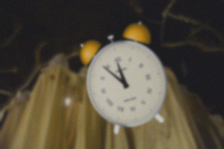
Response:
{"hour": 11, "minute": 54}
